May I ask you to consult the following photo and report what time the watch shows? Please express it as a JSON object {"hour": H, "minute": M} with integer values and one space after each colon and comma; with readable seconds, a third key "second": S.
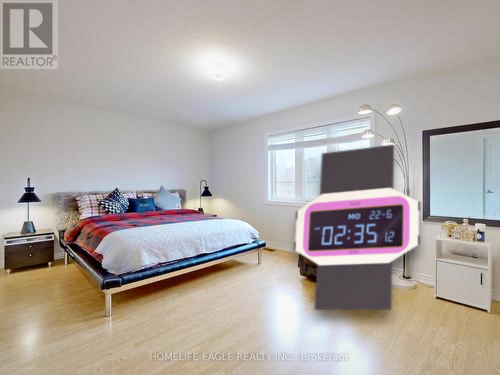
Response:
{"hour": 2, "minute": 35}
